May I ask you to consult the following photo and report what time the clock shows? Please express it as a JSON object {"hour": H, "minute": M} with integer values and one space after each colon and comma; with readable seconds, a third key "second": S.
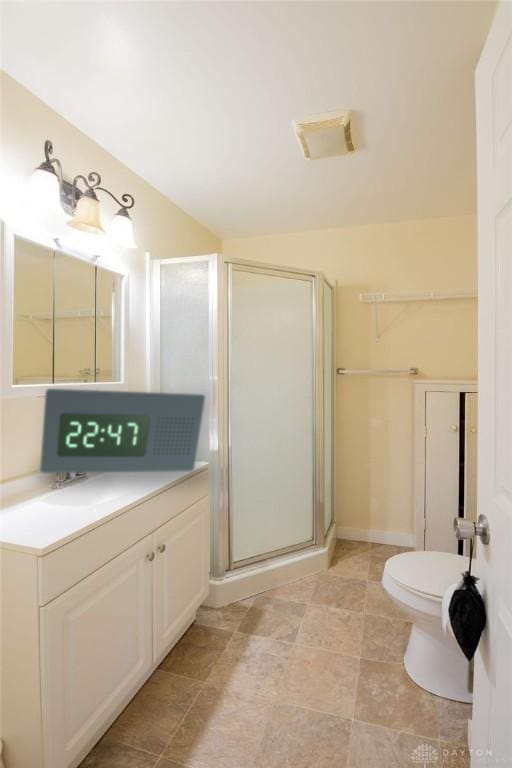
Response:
{"hour": 22, "minute": 47}
